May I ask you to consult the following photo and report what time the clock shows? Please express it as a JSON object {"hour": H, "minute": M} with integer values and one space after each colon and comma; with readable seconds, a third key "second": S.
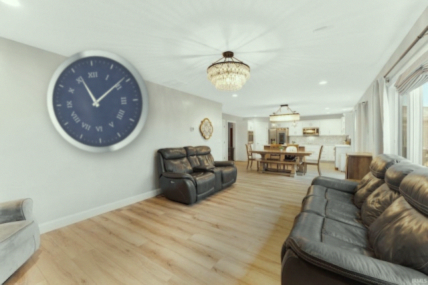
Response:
{"hour": 11, "minute": 9}
